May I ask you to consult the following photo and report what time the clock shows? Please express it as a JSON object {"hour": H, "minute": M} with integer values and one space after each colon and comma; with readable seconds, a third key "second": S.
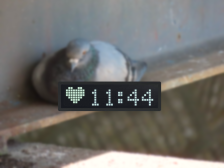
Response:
{"hour": 11, "minute": 44}
